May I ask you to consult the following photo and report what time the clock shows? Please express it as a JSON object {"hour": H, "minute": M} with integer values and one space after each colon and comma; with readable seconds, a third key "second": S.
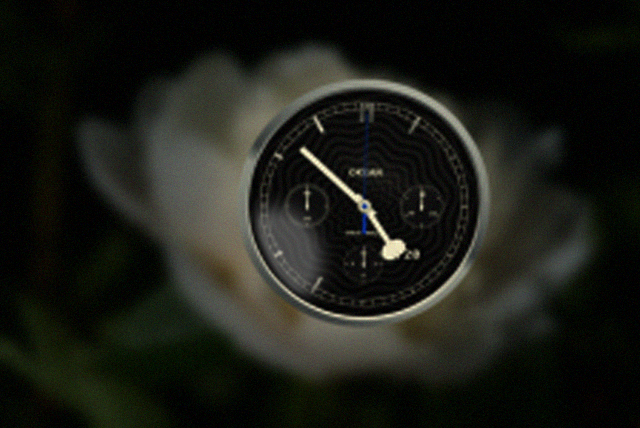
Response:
{"hour": 4, "minute": 52}
